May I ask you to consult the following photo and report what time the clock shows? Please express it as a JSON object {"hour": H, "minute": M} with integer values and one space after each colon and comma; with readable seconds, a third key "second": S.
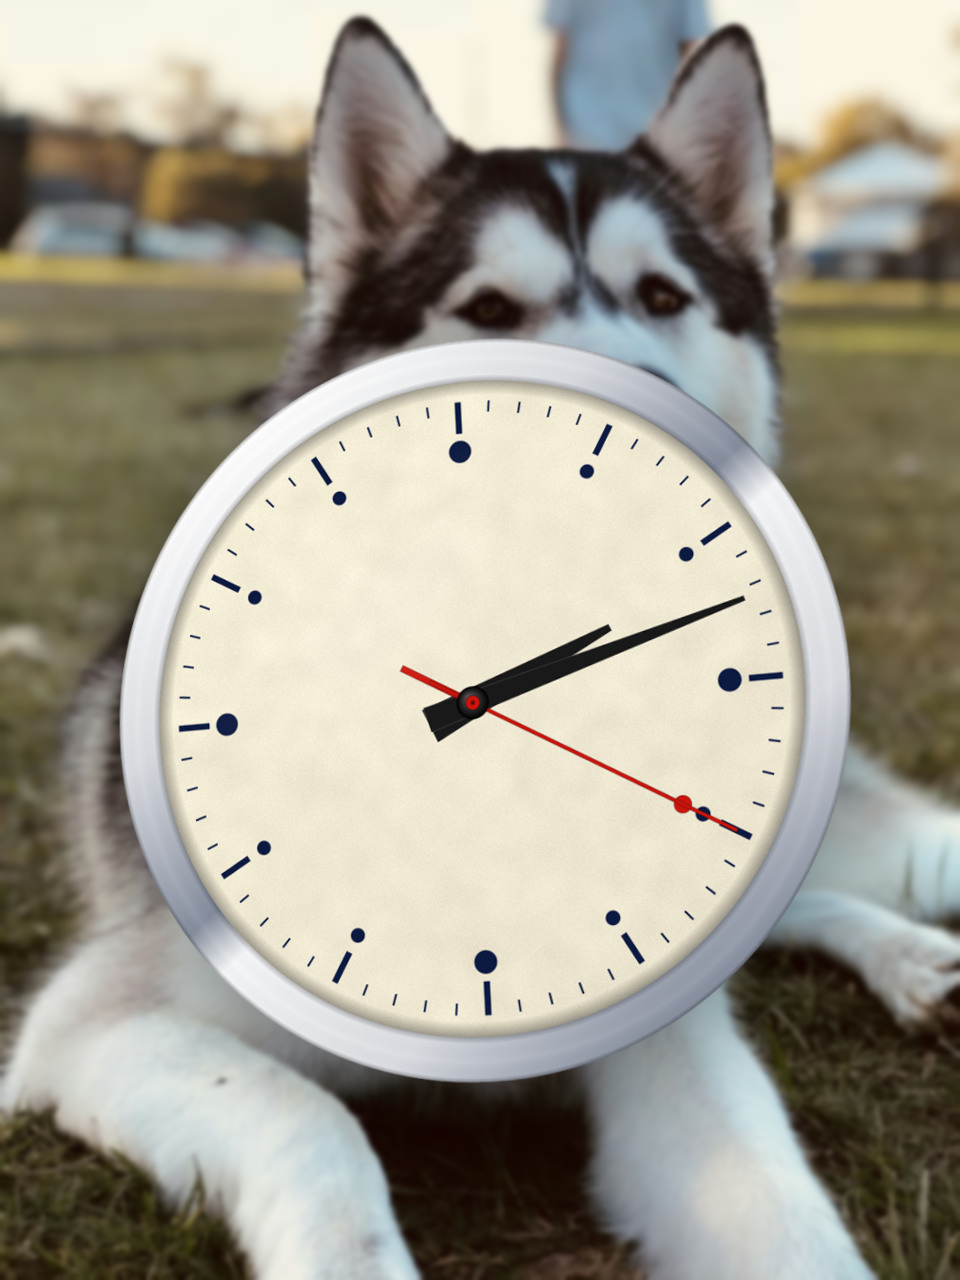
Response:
{"hour": 2, "minute": 12, "second": 20}
